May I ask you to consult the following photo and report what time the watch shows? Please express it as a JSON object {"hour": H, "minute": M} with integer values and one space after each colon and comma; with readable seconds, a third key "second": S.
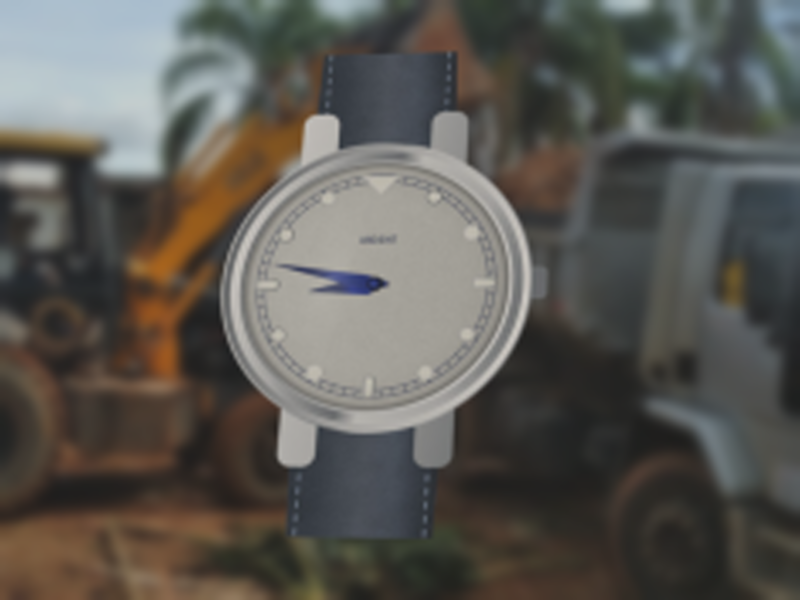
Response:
{"hour": 8, "minute": 47}
